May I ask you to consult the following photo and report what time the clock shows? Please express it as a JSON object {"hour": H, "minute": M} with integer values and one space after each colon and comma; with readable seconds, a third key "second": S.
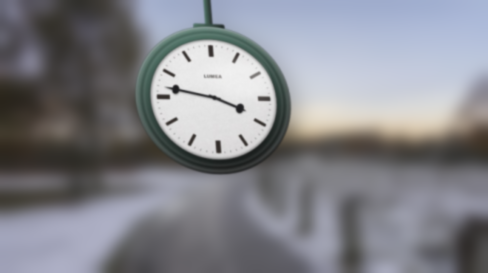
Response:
{"hour": 3, "minute": 47}
